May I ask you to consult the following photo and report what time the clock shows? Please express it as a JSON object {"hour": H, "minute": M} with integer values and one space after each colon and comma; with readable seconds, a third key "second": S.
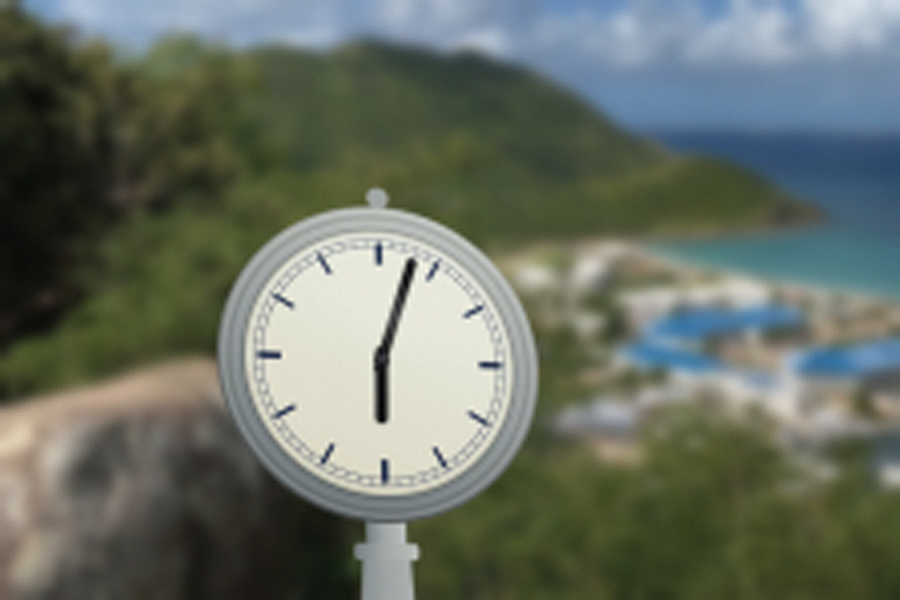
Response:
{"hour": 6, "minute": 3}
